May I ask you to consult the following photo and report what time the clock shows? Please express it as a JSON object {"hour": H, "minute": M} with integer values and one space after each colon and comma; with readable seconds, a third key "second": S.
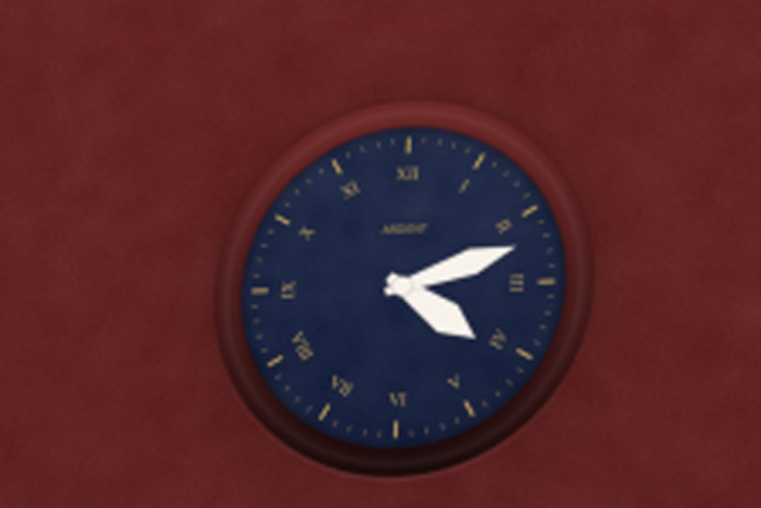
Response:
{"hour": 4, "minute": 12}
